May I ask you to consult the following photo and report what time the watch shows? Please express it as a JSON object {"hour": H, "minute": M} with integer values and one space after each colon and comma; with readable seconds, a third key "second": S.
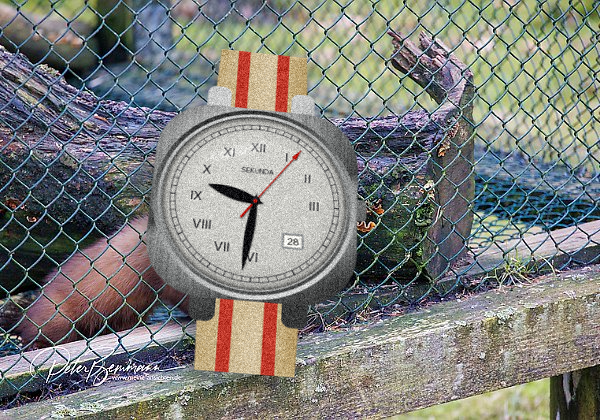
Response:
{"hour": 9, "minute": 31, "second": 6}
